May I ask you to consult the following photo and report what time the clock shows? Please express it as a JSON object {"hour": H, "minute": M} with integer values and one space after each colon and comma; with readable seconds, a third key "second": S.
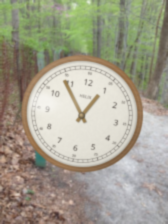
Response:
{"hour": 12, "minute": 54}
